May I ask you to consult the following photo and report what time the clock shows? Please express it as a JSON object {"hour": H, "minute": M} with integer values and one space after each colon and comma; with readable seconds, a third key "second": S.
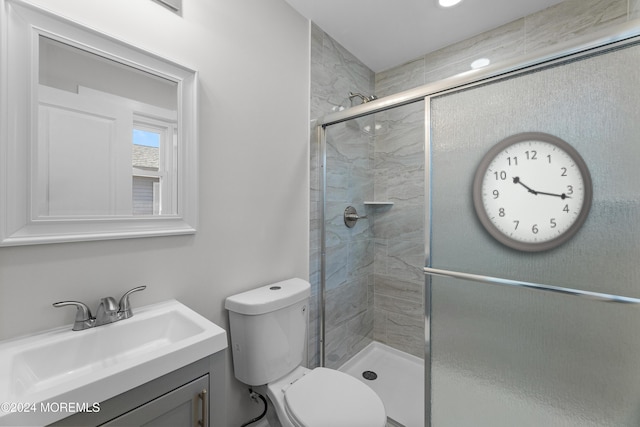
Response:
{"hour": 10, "minute": 17}
